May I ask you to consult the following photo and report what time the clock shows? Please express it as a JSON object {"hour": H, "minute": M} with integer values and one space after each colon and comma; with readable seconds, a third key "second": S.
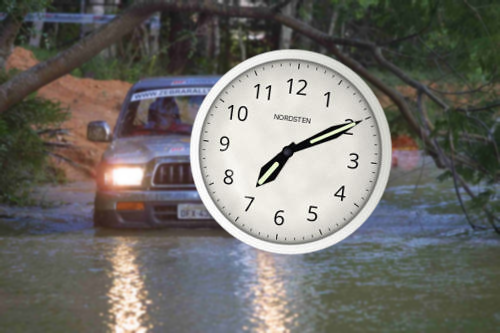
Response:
{"hour": 7, "minute": 10}
